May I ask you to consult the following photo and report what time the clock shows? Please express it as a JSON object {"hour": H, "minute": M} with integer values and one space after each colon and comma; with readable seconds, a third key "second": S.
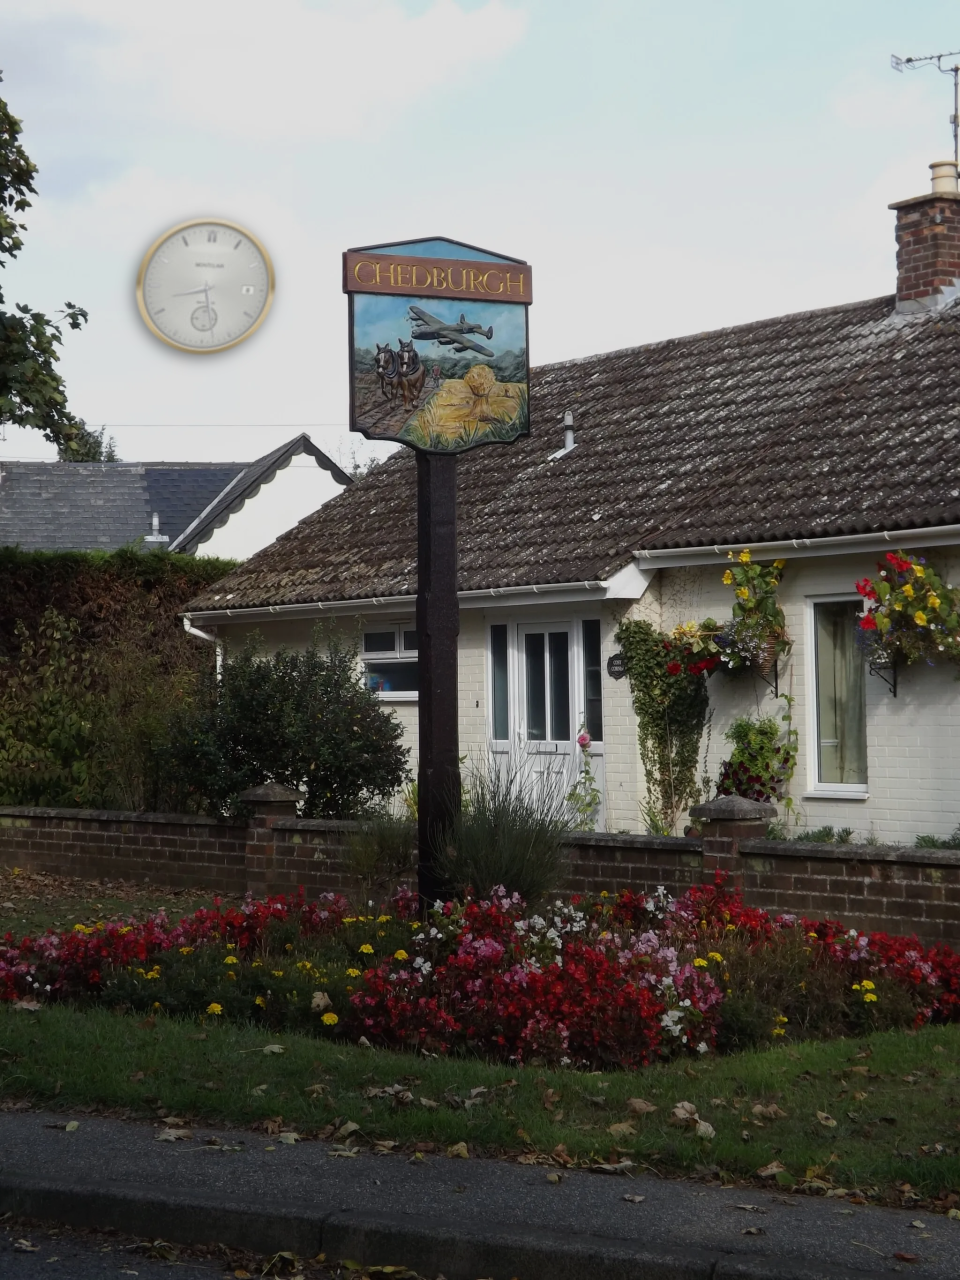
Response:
{"hour": 8, "minute": 28}
